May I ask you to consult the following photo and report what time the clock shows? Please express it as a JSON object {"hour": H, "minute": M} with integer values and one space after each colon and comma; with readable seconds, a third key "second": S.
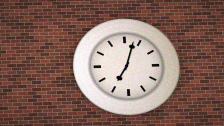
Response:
{"hour": 7, "minute": 3}
